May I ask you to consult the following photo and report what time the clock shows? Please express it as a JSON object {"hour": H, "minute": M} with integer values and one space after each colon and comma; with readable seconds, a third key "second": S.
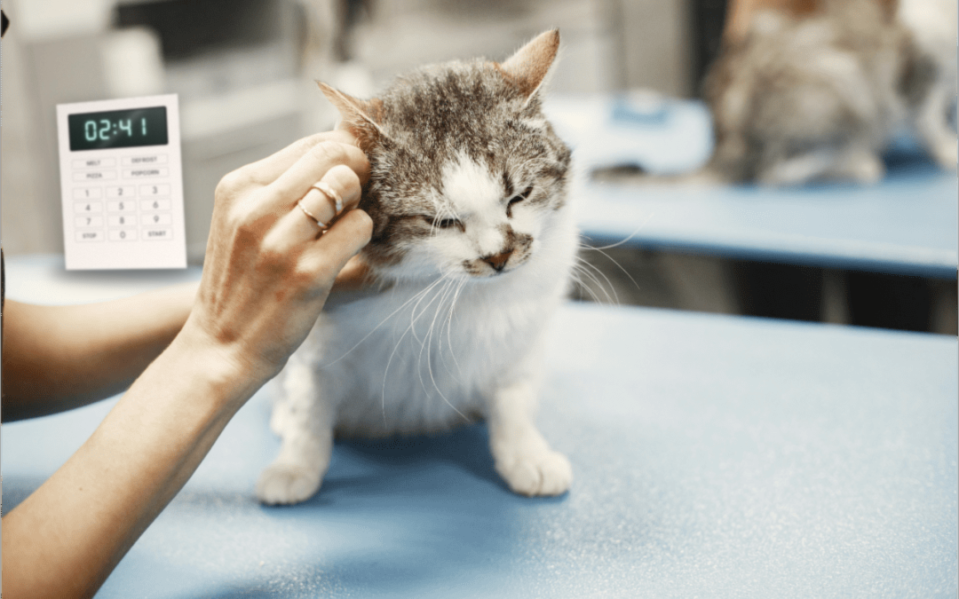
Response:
{"hour": 2, "minute": 41}
